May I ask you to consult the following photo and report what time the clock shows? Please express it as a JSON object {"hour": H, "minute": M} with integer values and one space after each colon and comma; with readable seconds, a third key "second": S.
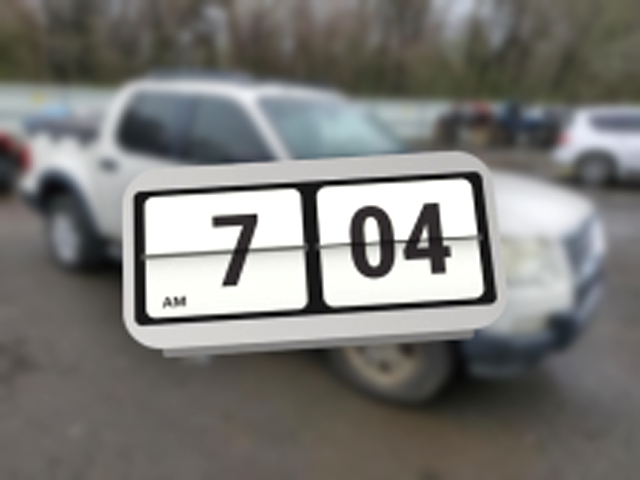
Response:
{"hour": 7, "minute": 4}
